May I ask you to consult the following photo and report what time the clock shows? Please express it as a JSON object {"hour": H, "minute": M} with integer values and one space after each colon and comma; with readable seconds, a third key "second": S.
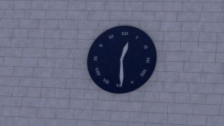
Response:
{"hour": 12, "minute": 29}
